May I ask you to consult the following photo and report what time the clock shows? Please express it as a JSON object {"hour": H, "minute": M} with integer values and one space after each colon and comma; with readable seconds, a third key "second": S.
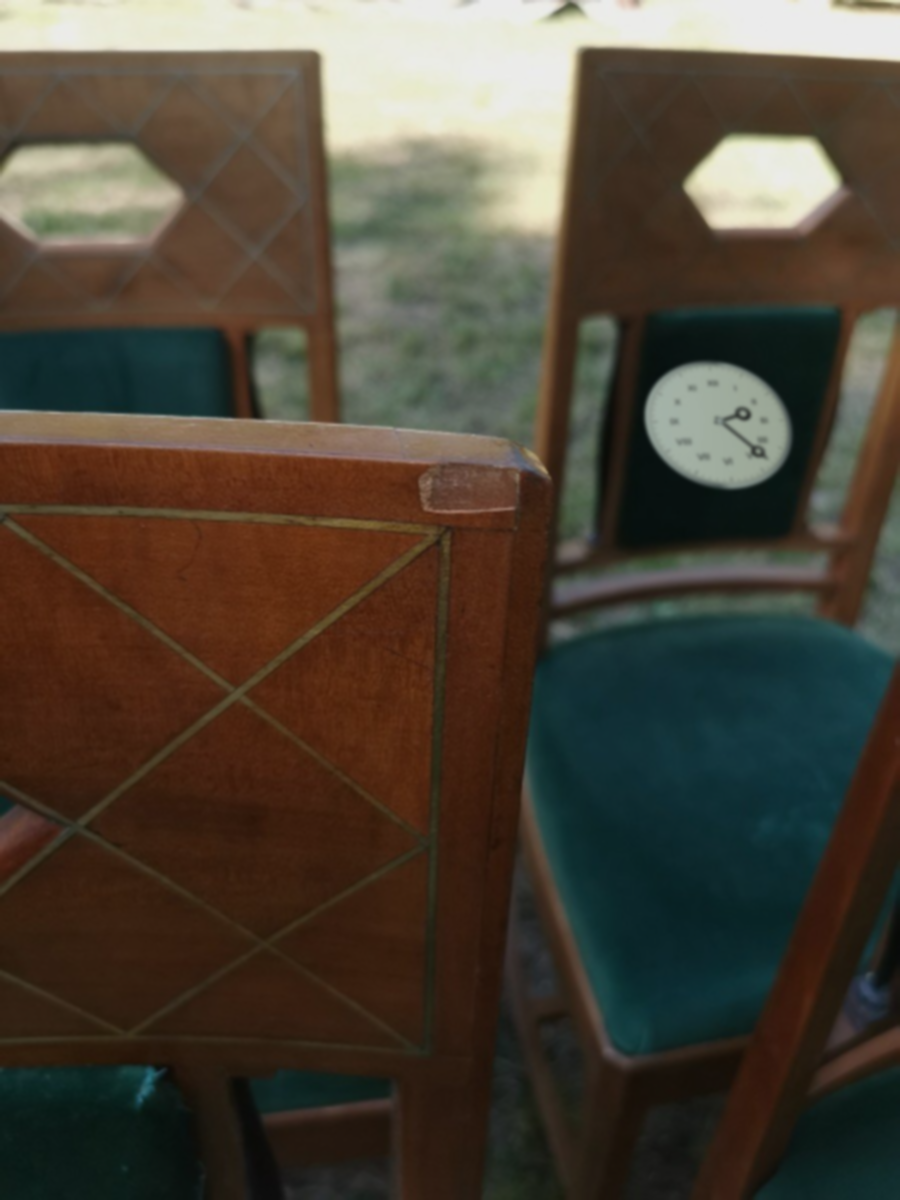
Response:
{"hour": 2, "minute": 23}
